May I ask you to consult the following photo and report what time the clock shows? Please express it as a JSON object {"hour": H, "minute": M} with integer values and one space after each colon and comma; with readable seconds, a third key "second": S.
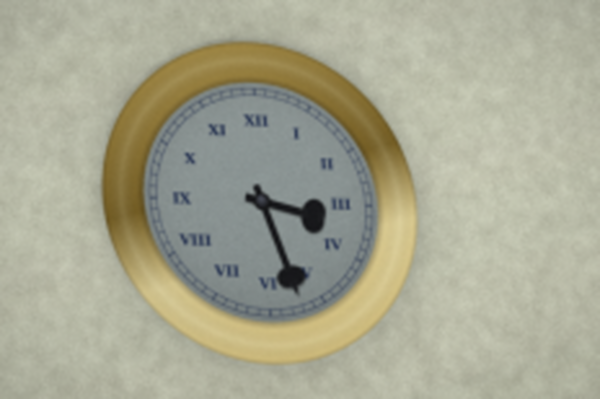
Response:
{"hour": 3, "minute": 27}
